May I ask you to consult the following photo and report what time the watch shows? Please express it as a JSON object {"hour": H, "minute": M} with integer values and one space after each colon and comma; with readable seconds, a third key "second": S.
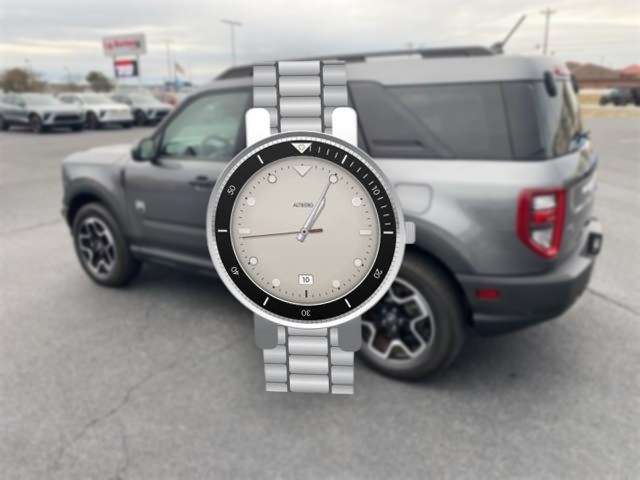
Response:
{"hour": 1, "minute": 4, "second": 44}
